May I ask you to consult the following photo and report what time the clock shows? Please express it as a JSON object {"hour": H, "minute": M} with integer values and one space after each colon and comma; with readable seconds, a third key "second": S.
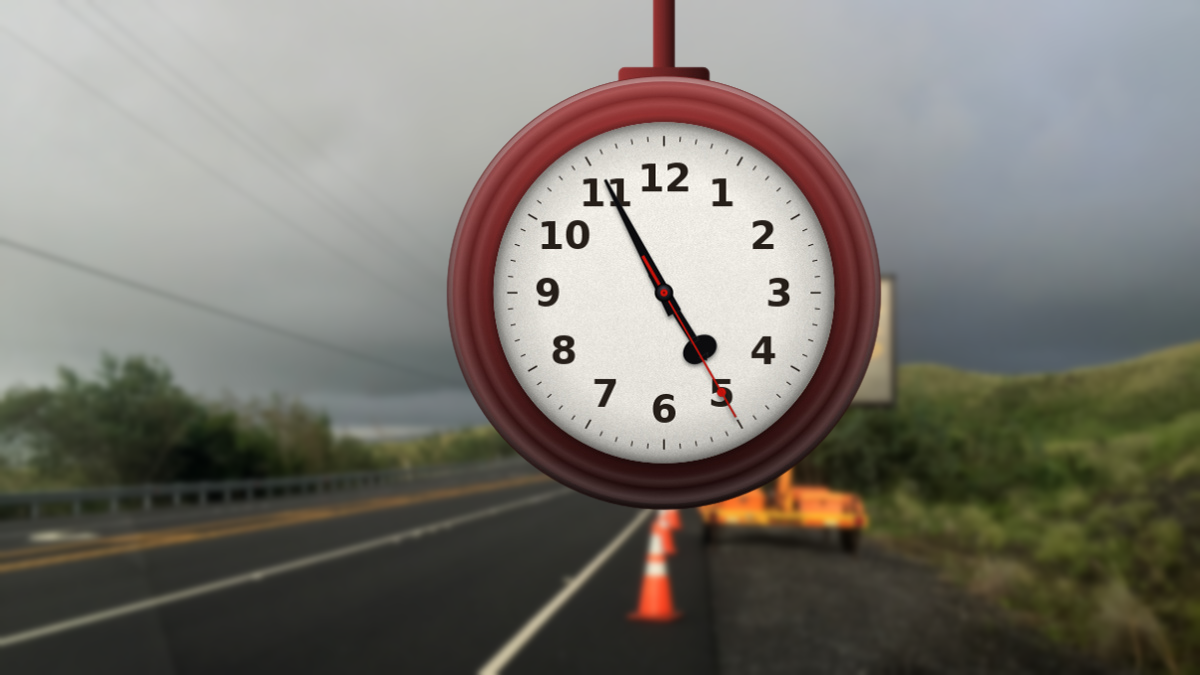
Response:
{"hour": 4, "minute": 55, "second": 25}
